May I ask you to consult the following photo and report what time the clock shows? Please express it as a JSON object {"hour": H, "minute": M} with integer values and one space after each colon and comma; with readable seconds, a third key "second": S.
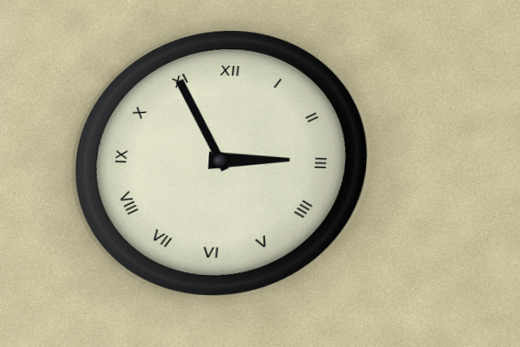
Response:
{"hour": 2, "minute": 55}
